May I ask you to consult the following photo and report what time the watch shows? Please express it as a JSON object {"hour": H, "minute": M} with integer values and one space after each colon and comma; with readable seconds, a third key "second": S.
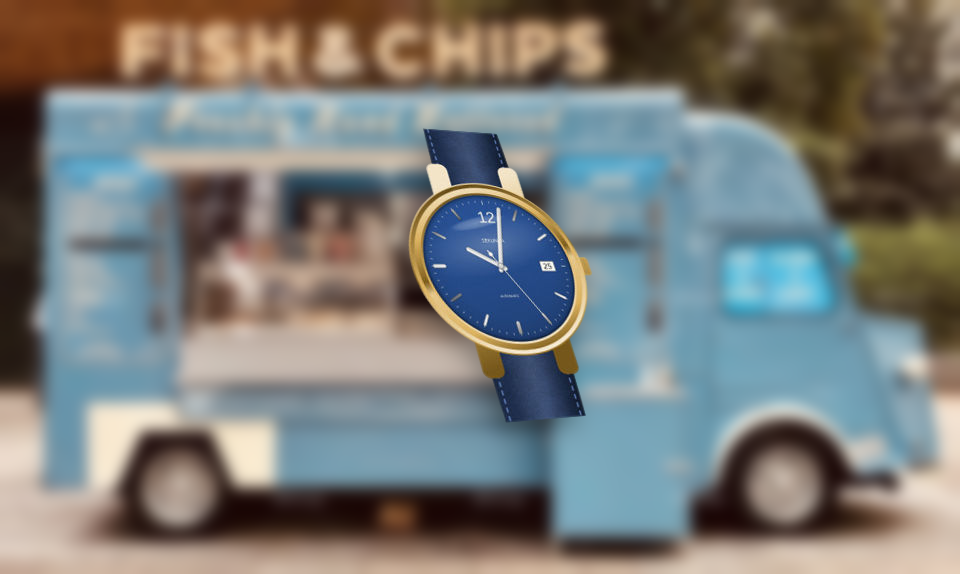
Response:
{"hour": 10, "minute": 2, "second": 25}
